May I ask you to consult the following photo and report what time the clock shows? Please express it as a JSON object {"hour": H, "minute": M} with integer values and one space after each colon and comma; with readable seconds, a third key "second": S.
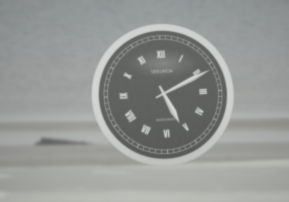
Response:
{"hour": 5, "minute": 11}
